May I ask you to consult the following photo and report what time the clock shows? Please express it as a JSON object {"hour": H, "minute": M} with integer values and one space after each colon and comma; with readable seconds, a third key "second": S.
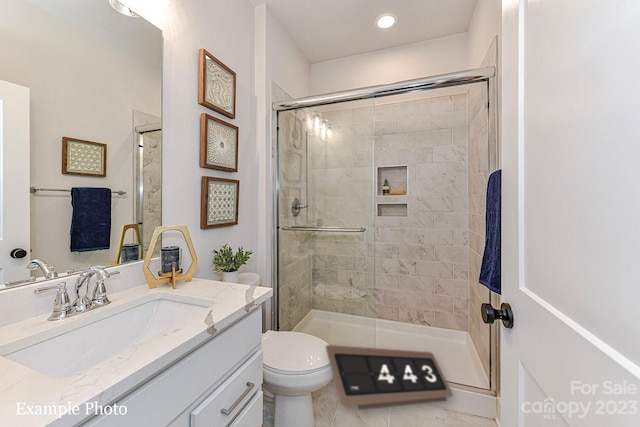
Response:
{"hour": 4, "minute": 43}
